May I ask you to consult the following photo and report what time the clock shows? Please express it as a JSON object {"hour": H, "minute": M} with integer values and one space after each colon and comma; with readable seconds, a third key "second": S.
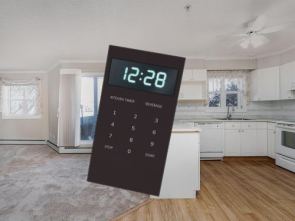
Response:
{"hour": 12, "minute": 28}
